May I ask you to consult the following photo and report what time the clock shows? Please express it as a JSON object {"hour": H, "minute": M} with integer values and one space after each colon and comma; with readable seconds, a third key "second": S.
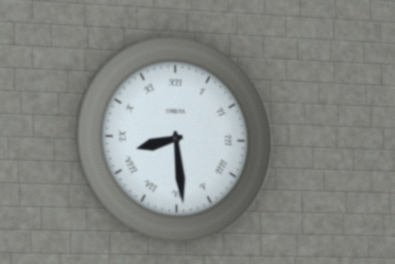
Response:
{"hour": 8, "minute": 29}
